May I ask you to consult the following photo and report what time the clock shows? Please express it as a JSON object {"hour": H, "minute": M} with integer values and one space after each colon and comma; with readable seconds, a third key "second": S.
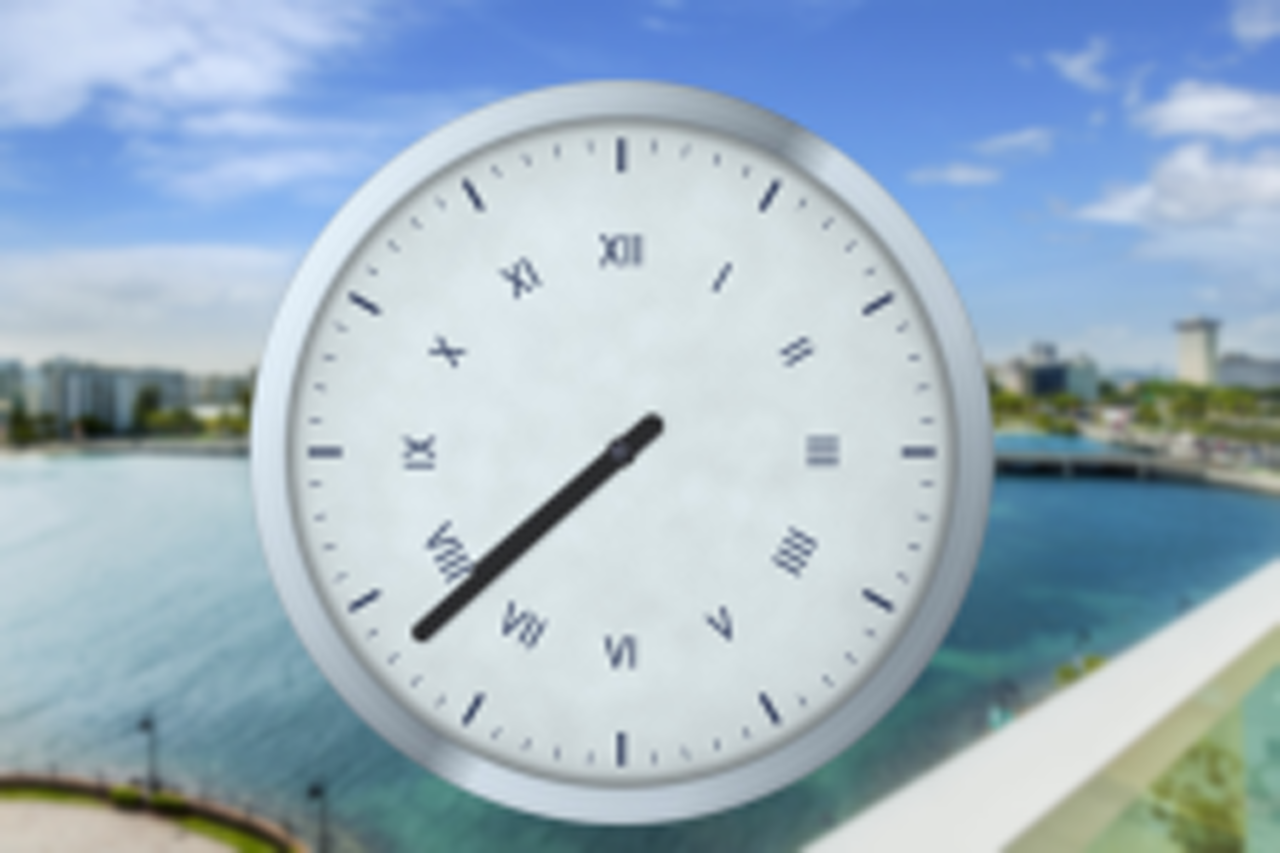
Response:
{"hour": 7, "minute": 38}
